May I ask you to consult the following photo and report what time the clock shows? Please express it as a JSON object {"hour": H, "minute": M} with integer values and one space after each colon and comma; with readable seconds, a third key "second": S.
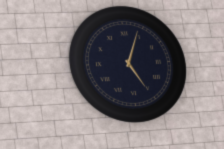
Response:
{"hour": 5, "minute": 4}
